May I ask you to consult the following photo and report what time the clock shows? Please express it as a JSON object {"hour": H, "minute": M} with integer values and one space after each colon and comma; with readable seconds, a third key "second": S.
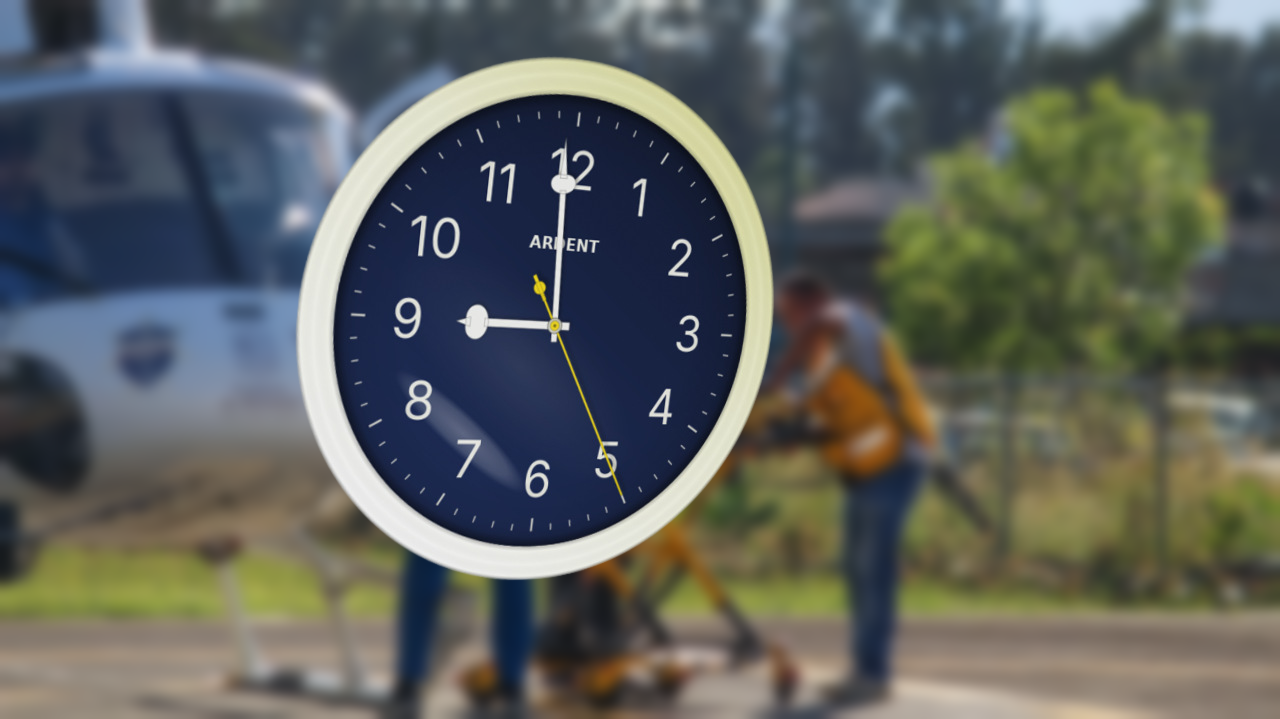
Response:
{"hour": 8, "minute": 59, "second": 25}
